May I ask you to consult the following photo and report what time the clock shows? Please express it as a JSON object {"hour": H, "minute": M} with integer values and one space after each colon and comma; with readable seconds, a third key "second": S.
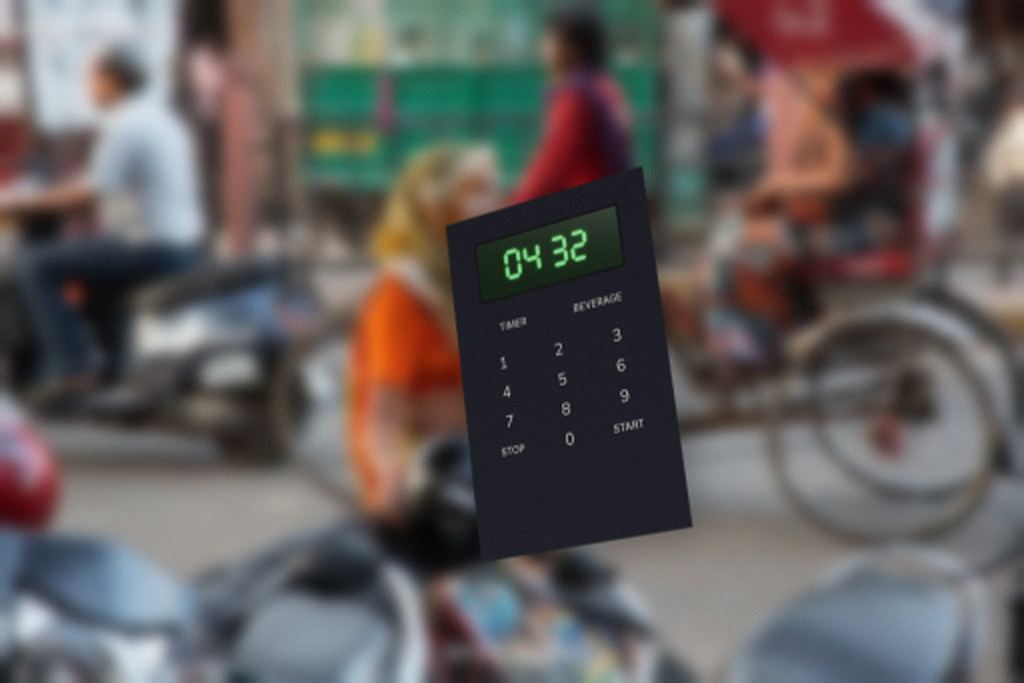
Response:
{"hour": 4, "minute": 32}
